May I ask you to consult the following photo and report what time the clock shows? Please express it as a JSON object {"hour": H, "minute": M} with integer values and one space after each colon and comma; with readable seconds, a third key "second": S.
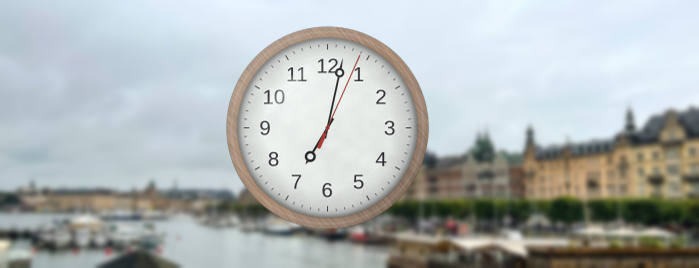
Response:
{"hour": 7, "minute": 2, "second": 4}
